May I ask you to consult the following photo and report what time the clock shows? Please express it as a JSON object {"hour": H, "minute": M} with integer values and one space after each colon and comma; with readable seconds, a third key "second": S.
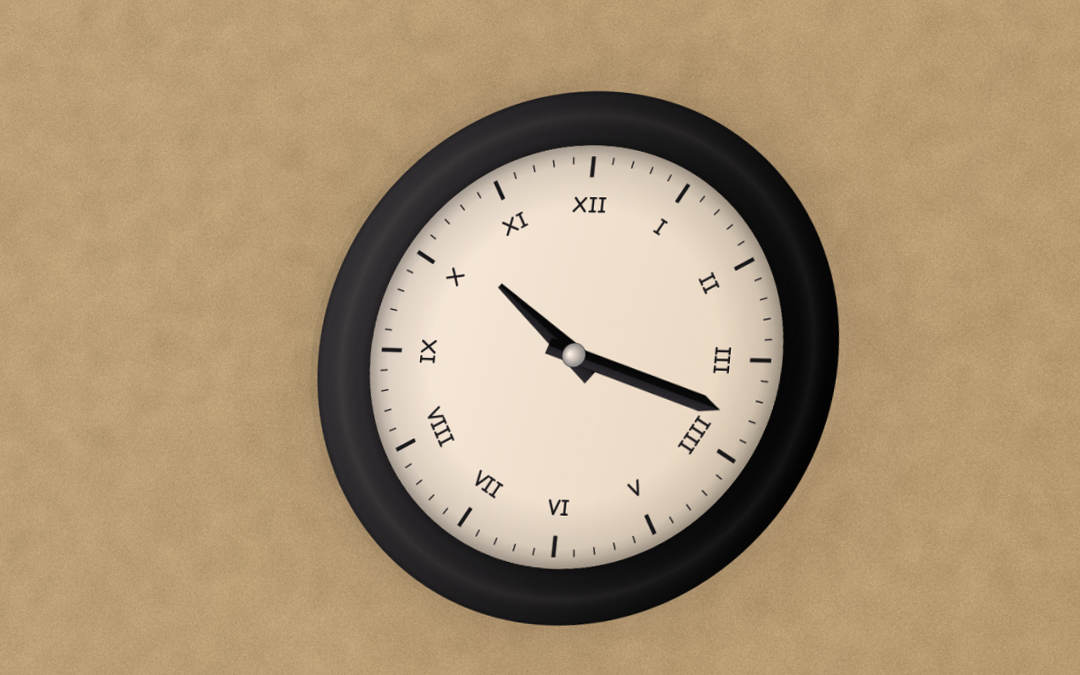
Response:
{"hour": 10, "minute": 18}
